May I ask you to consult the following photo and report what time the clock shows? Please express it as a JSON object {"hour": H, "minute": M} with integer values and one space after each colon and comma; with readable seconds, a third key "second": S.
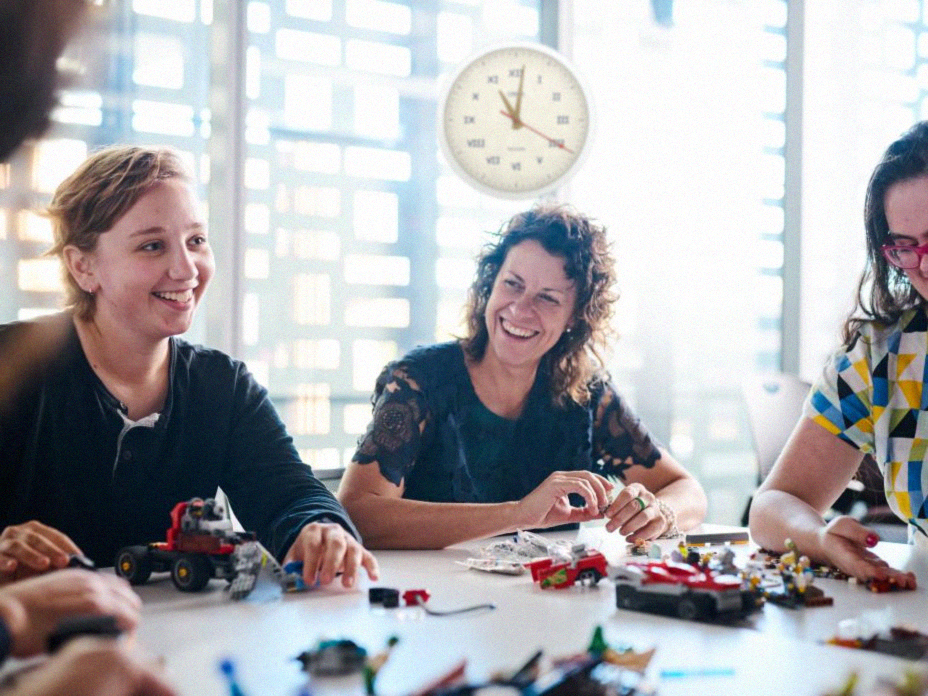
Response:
{"hour": 11, "minute": 1, "second": 20}
